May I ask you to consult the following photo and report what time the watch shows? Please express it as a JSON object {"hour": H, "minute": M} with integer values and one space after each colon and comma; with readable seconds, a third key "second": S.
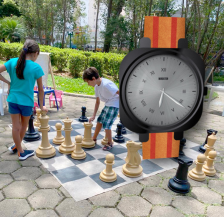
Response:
{"hour": 6, "minute": 21}
